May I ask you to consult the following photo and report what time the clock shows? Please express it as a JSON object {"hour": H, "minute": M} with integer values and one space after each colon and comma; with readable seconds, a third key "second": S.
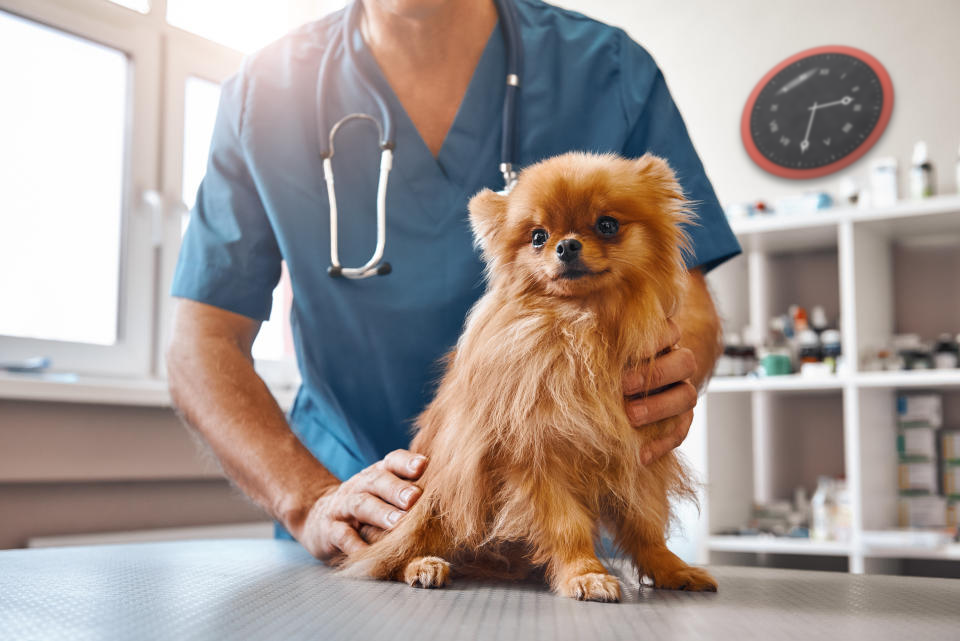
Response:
{"hour": 2, "minute": 30}
